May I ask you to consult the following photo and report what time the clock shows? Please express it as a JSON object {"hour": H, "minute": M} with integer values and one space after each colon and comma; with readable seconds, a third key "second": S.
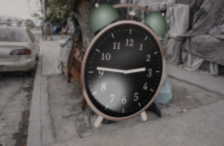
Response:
{"hour": 2, "minute": 46}
